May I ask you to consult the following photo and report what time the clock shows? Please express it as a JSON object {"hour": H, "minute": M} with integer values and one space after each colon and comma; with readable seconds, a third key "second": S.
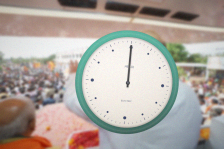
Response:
{"hour": 12, "minute": 0}
